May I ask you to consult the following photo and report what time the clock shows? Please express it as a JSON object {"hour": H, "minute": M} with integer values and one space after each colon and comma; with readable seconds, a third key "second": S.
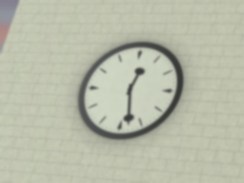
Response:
{"hour": 12, "minute": 28}
